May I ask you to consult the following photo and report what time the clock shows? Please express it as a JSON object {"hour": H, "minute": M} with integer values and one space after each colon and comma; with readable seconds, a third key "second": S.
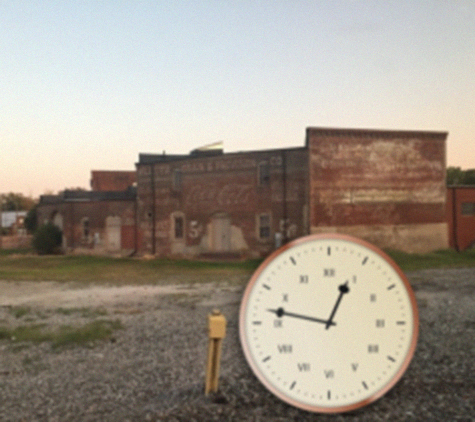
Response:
{"hour": 12, "minute": 47}
